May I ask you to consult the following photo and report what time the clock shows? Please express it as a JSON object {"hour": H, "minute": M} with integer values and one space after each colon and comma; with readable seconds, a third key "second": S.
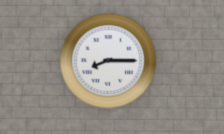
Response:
{"hour": 8, "minute": 15}
